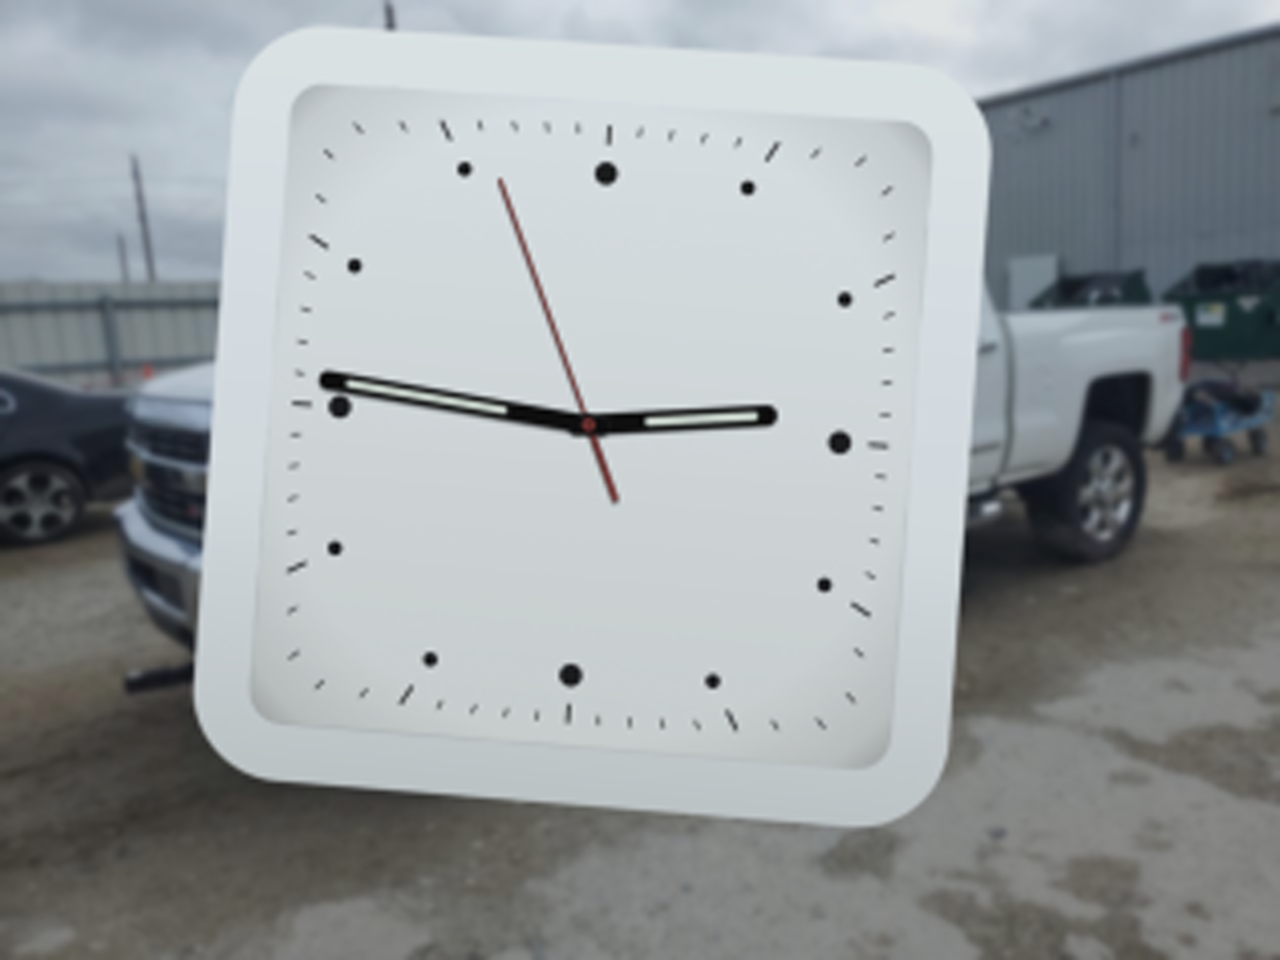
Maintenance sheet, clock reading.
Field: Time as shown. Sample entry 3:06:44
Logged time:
2:45:56
